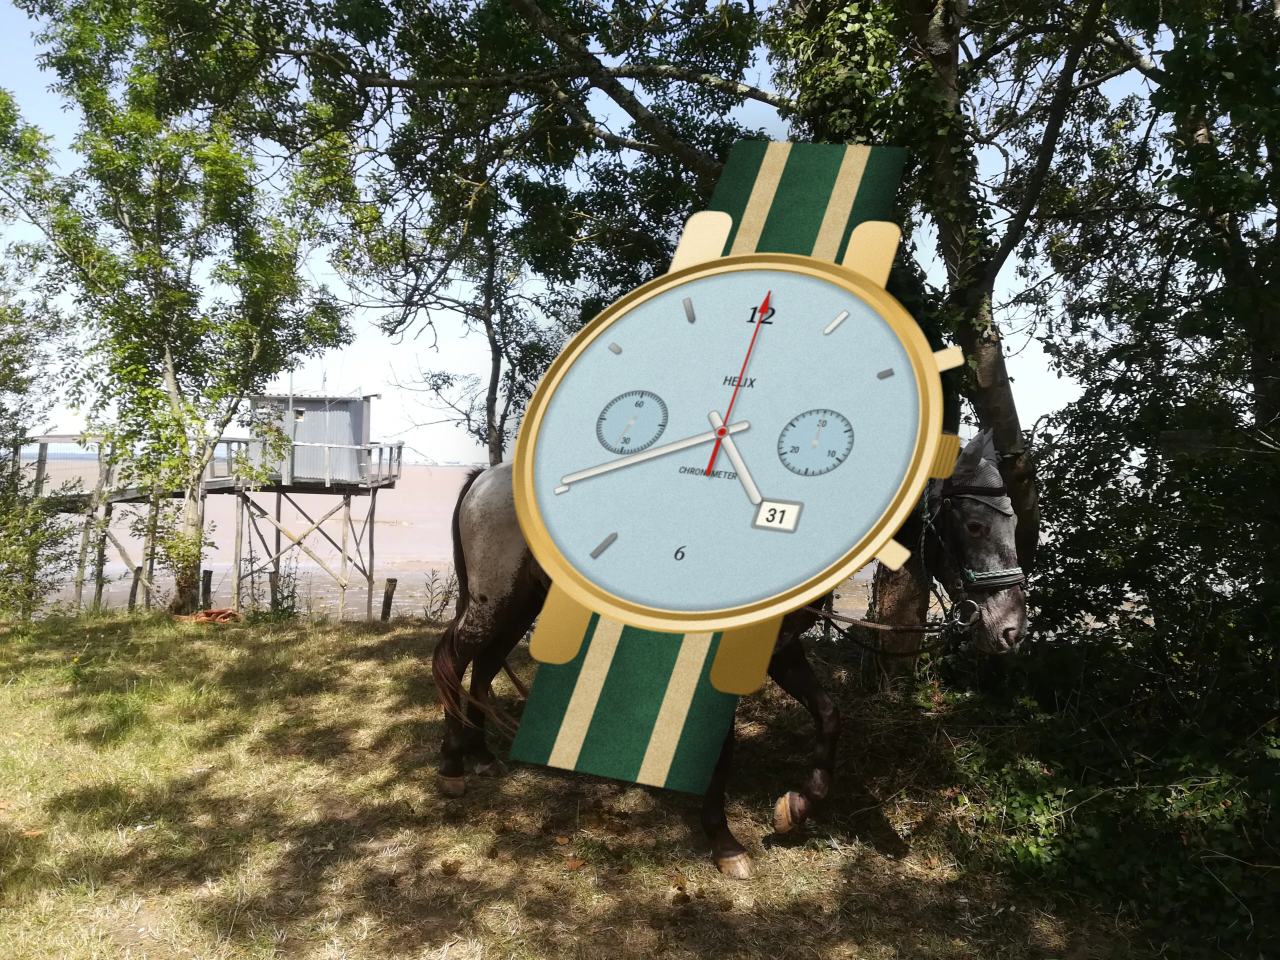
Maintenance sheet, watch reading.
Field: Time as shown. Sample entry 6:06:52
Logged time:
4:40:33
